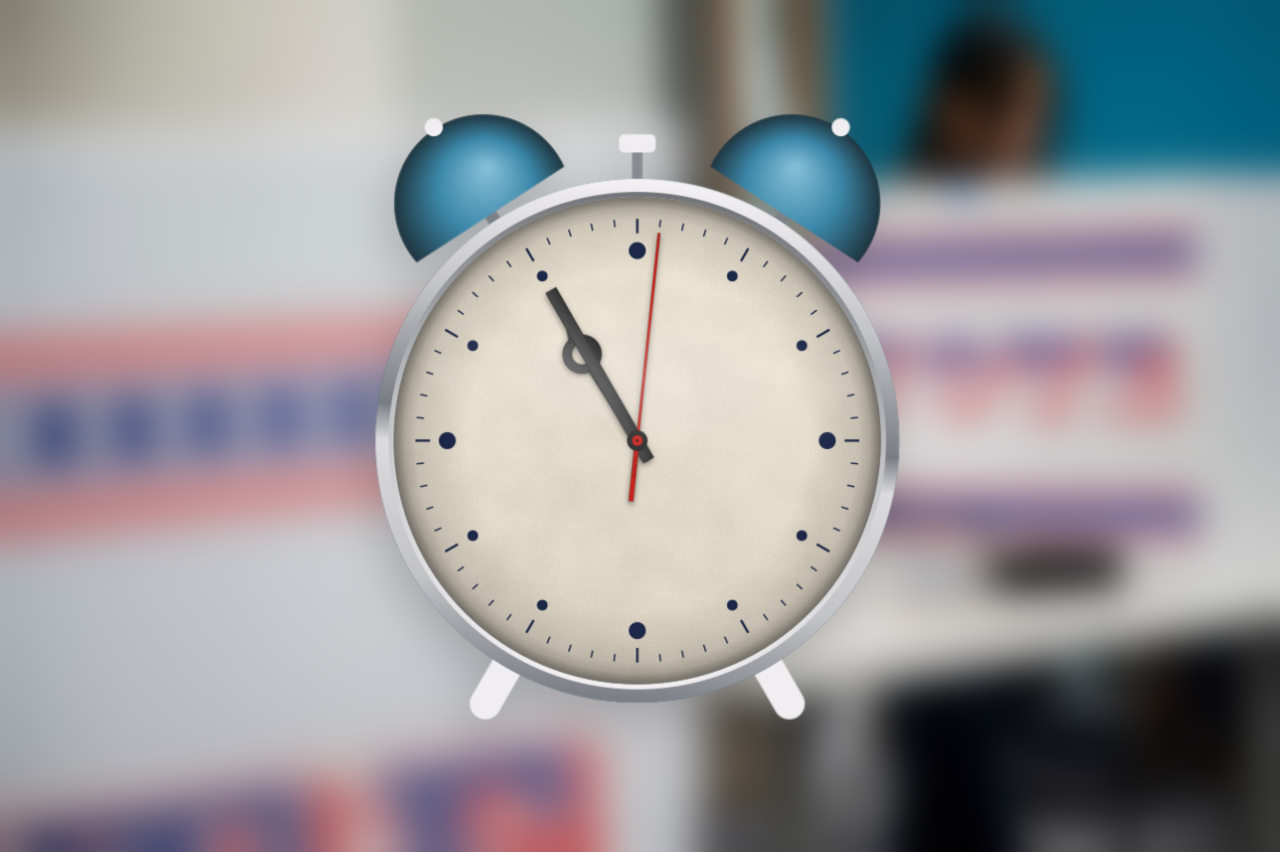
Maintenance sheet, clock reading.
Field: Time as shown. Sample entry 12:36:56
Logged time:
10:55:01
